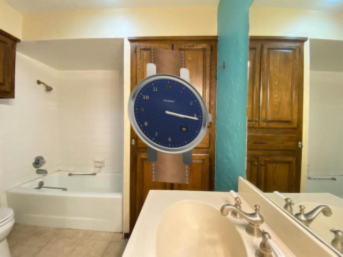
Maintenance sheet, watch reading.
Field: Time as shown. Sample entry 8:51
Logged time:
3:16
